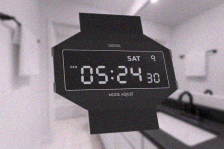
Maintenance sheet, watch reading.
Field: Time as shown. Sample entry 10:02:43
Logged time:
5:24:30
